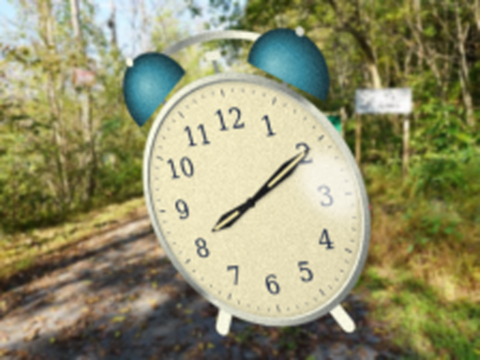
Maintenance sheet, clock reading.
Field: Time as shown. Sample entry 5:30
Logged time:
8:10
